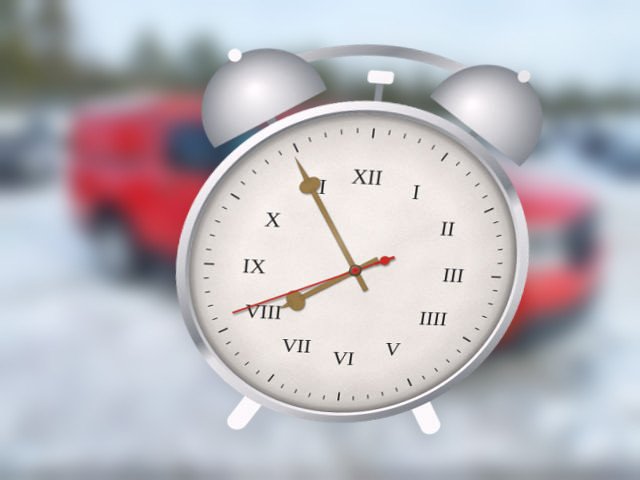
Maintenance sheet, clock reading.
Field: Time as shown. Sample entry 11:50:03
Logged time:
7:54:41
